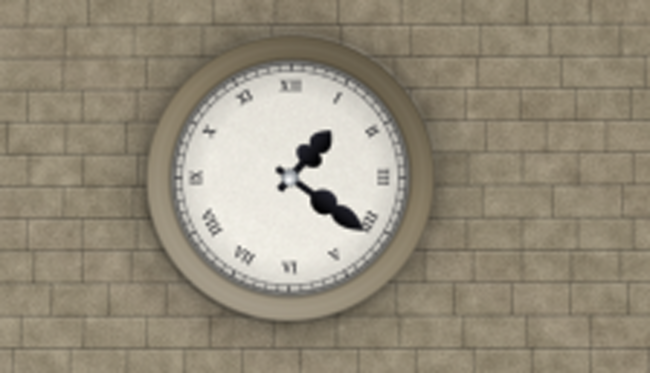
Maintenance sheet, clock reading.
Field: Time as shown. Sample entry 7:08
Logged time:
1:21
